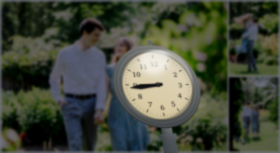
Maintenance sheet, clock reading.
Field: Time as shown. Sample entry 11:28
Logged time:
8:44
